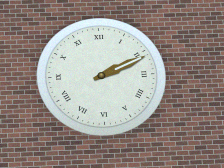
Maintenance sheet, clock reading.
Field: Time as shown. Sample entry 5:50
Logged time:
2:11
